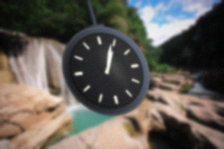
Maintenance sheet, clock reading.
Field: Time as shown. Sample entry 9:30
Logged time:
1:04
